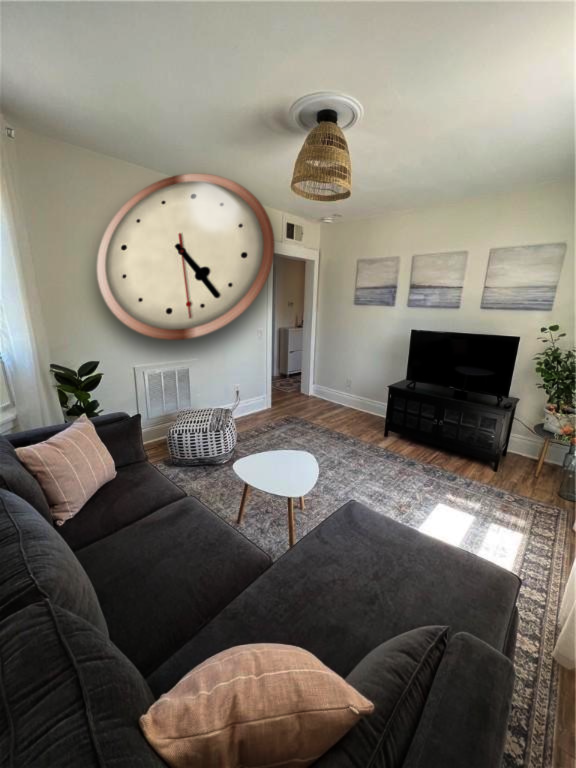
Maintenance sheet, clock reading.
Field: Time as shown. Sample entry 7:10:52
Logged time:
4:22:27
